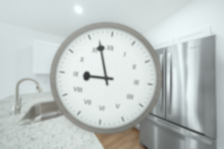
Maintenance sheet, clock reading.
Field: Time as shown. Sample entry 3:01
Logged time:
8:57
